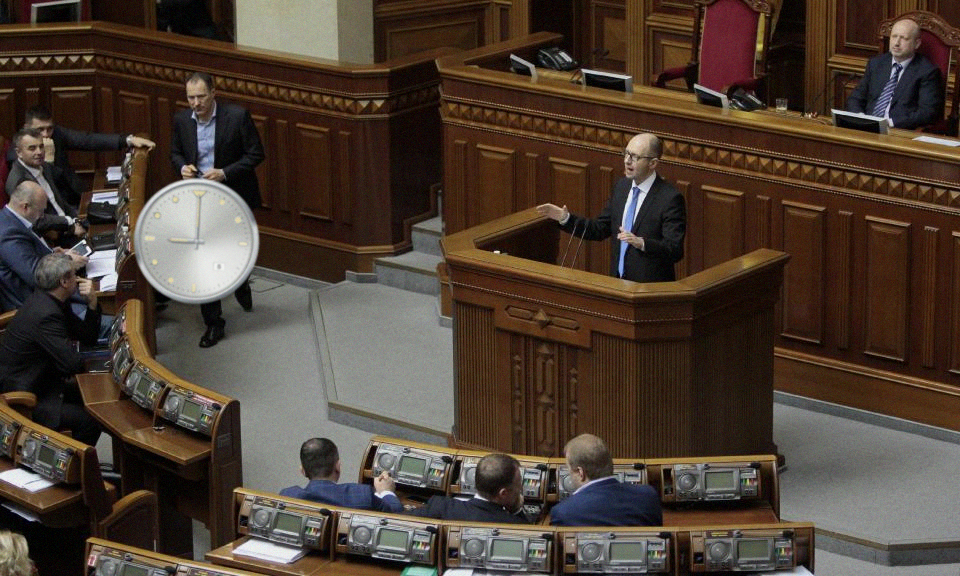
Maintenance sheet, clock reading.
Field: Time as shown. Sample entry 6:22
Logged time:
9:00
